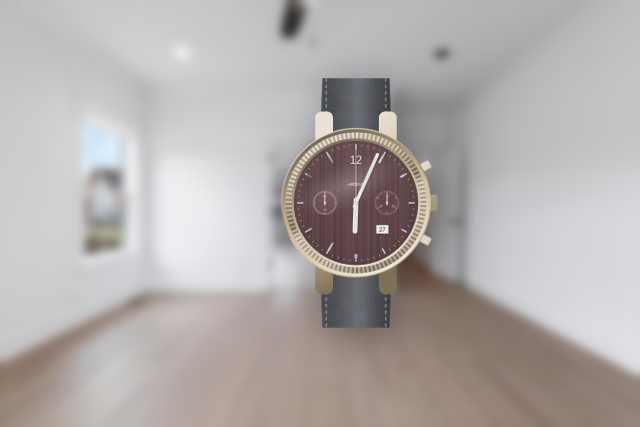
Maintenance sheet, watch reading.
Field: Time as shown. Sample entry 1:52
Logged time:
6:04
